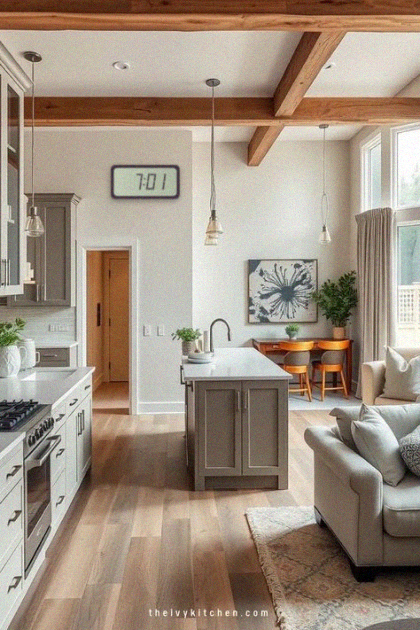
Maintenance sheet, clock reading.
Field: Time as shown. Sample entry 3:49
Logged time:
7:01
